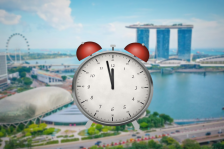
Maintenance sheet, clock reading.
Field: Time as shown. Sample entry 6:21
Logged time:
11:58
